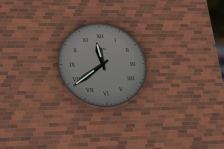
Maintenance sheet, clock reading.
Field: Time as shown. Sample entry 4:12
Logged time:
11:39
